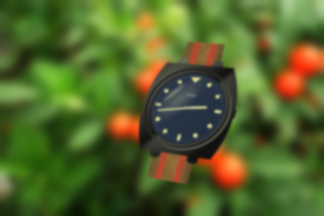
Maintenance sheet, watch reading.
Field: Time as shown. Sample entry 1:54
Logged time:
2:43
